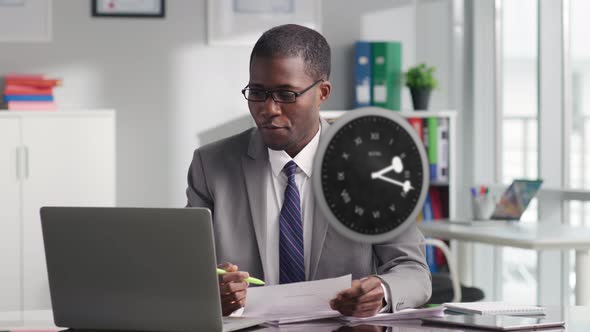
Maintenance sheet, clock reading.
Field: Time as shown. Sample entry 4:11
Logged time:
2:18
